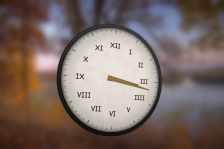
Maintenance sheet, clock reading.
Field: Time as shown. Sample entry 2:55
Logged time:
3:17
